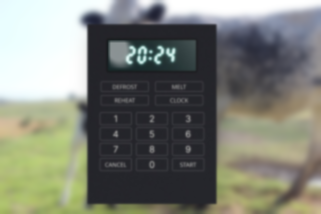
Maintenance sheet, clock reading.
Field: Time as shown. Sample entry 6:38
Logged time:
20:24
